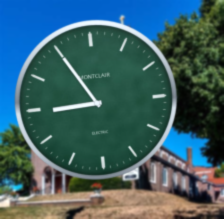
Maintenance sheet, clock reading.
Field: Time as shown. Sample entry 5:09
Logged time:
8:55
